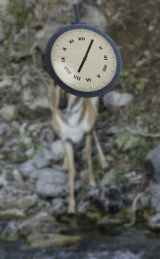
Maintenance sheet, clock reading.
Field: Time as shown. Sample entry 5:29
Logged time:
7:05
